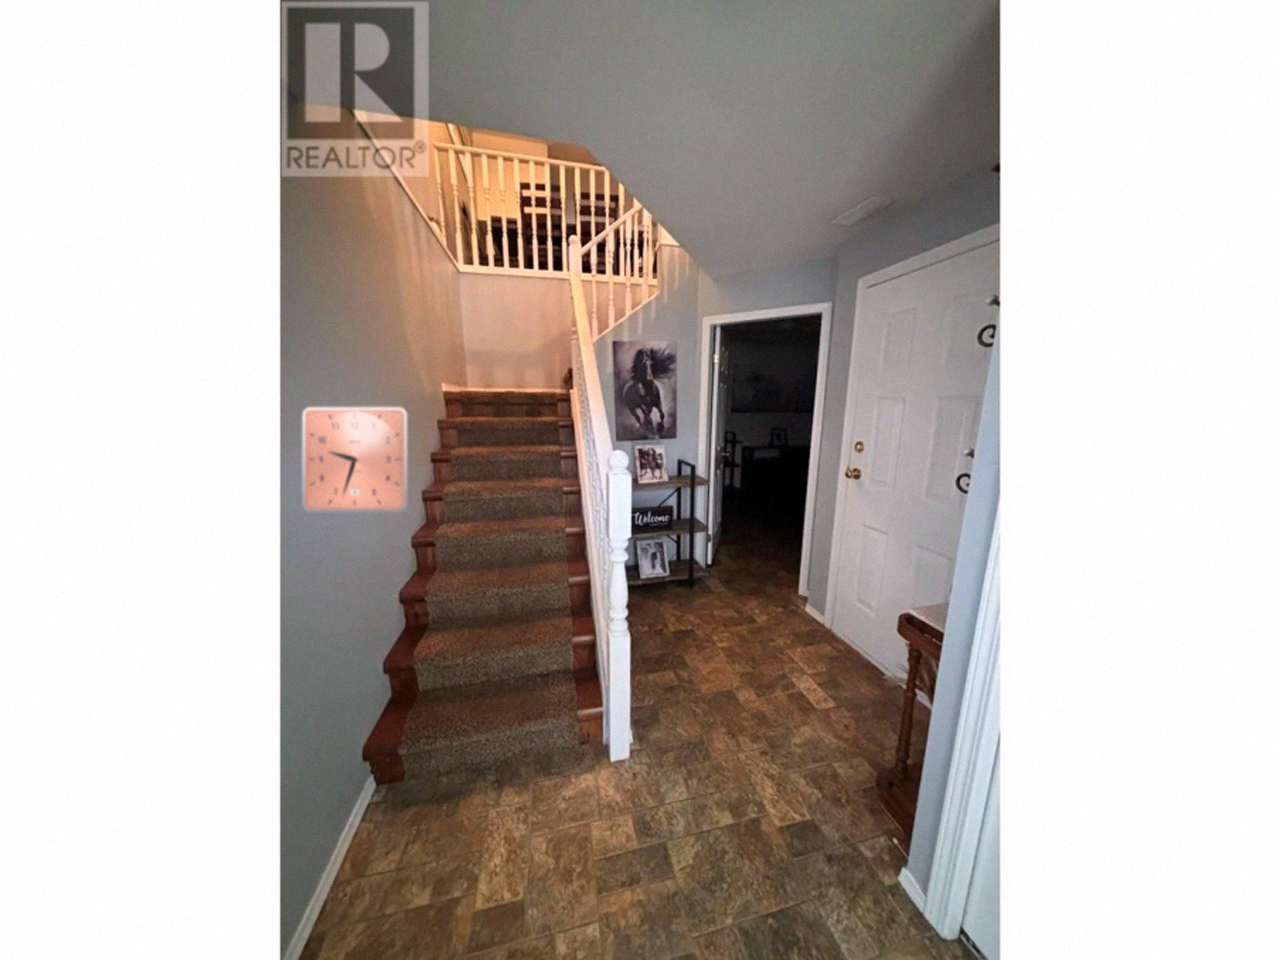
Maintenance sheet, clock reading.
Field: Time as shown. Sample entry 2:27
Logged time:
9:33
